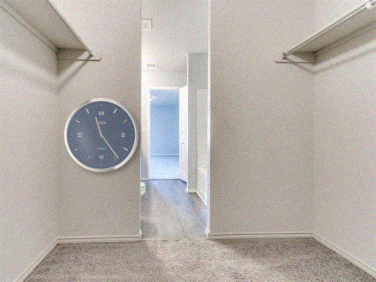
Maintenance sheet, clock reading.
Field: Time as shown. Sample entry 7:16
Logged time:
11:24
